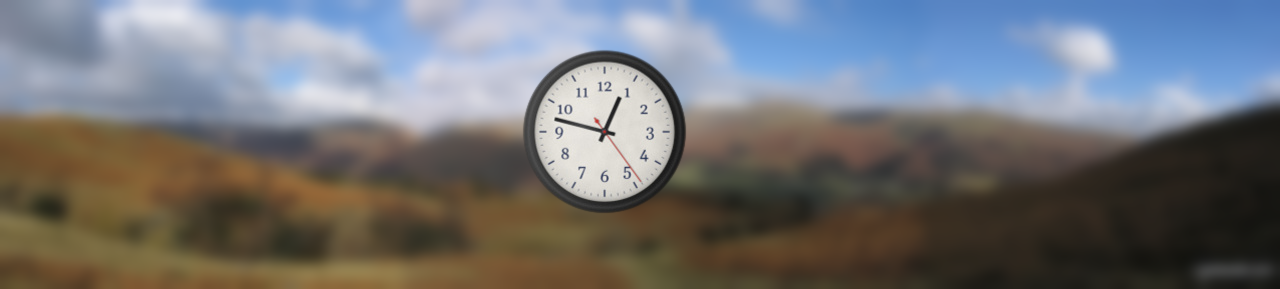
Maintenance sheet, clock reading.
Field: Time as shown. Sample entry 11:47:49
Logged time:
12:47:24
